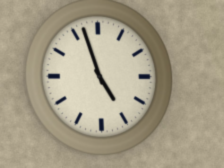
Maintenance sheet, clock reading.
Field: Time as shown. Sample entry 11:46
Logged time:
4:57
